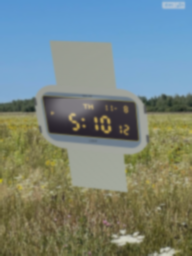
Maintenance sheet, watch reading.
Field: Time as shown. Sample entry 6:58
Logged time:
5:10
